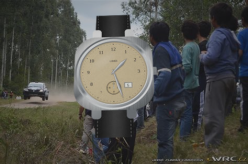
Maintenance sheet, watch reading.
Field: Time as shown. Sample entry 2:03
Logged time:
1:27
